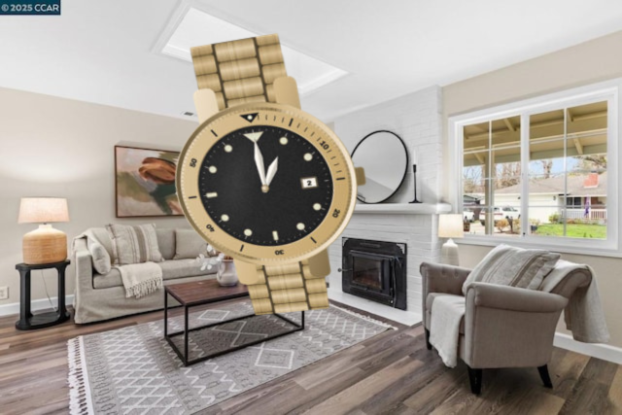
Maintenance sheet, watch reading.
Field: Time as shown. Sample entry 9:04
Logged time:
1:00
